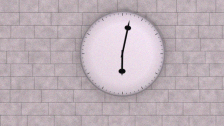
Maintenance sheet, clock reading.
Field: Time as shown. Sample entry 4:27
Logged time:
6:02
